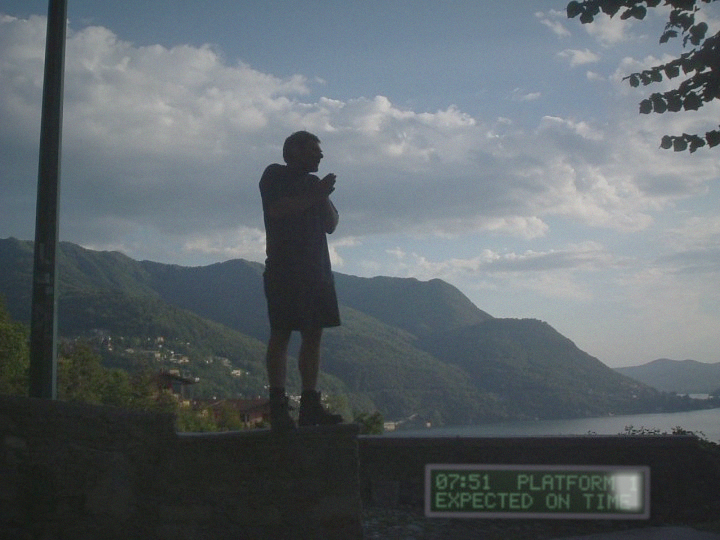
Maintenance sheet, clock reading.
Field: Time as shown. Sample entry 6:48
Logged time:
7:51
